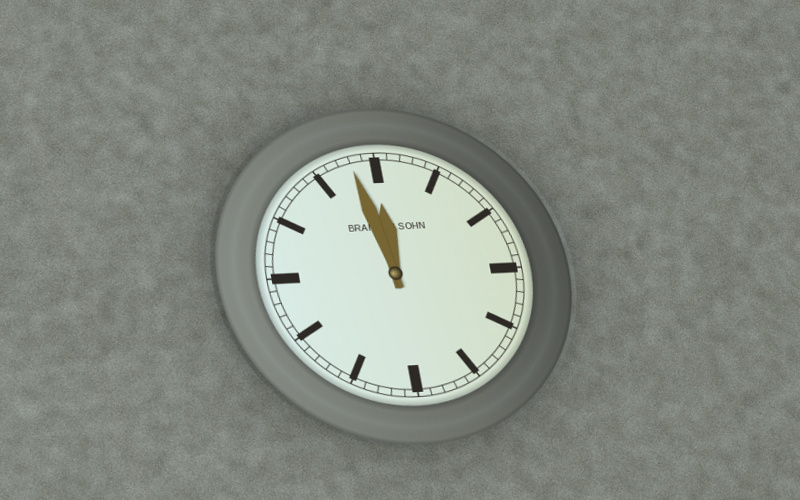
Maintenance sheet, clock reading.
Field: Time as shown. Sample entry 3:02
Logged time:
11:58
